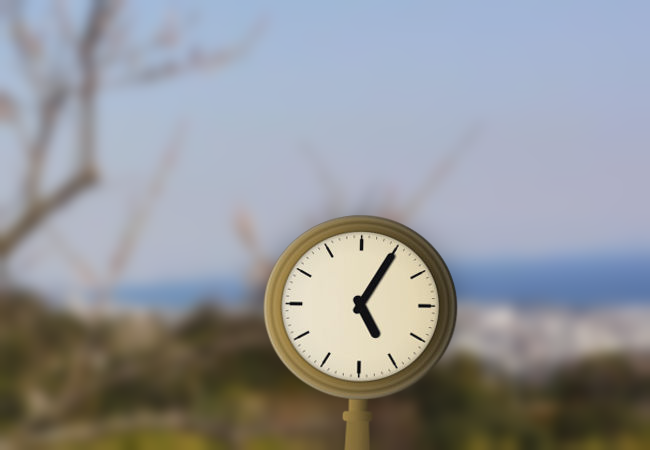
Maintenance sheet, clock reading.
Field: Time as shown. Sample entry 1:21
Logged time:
5:05
